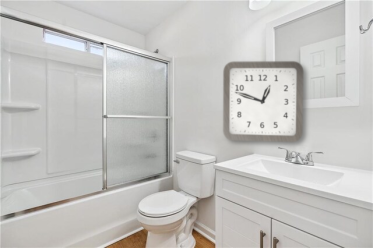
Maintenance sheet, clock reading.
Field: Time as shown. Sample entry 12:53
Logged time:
12:48
